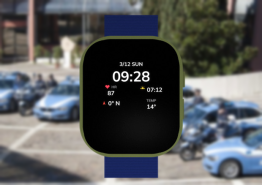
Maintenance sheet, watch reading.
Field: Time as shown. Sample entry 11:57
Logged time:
9:28
